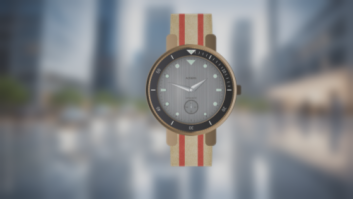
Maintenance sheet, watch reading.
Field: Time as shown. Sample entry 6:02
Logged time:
1:48
